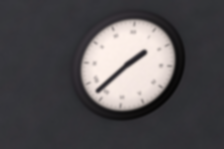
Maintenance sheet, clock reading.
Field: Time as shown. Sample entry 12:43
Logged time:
1:37
